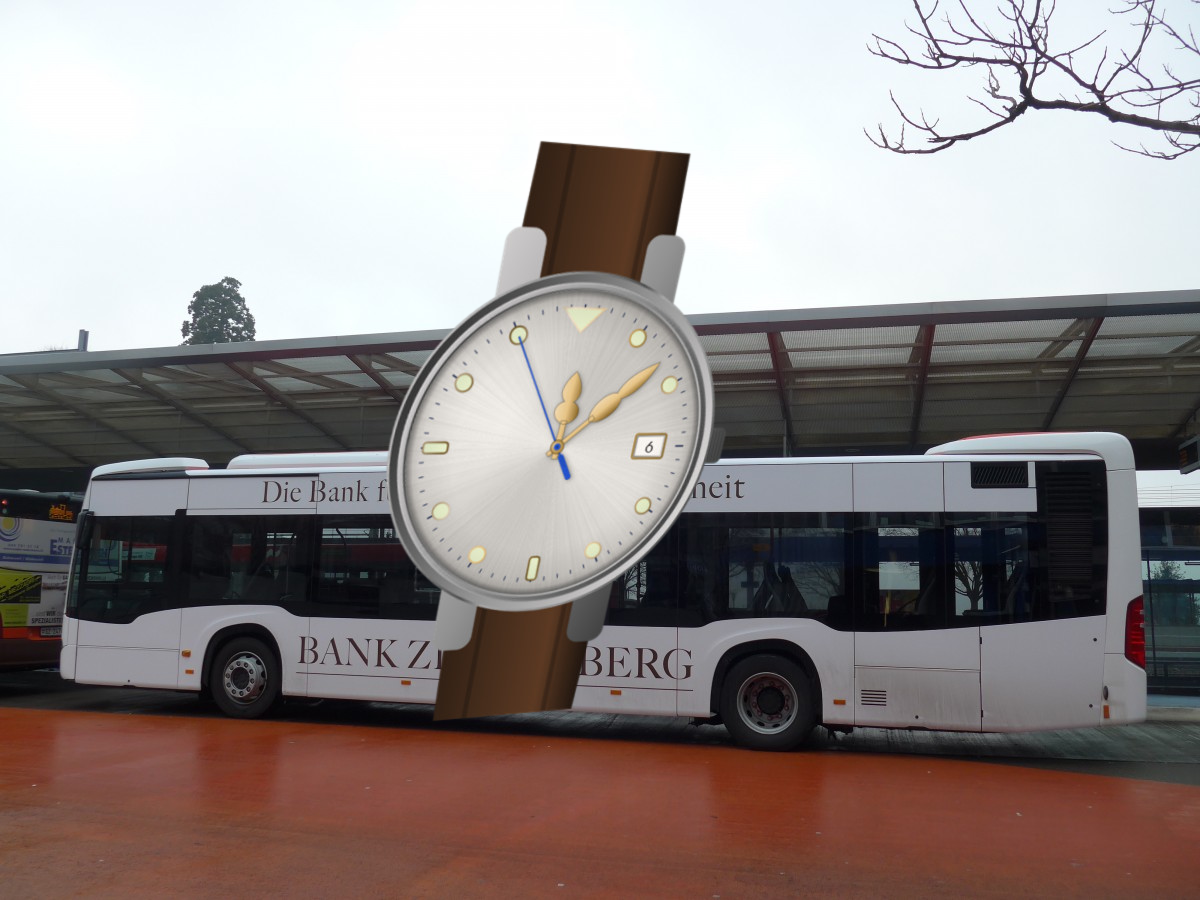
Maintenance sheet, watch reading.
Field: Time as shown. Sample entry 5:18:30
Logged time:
12:07:55
